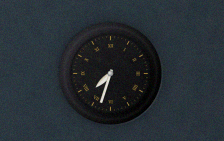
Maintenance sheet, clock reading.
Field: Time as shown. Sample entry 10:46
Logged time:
7:33
